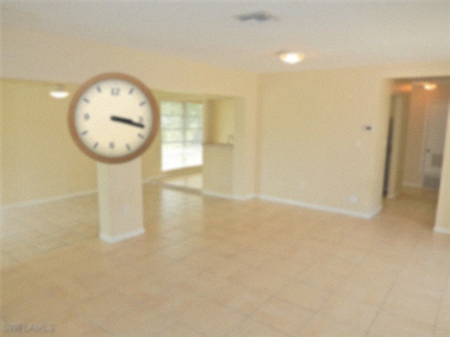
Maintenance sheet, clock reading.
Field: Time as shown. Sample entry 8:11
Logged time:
3:17
